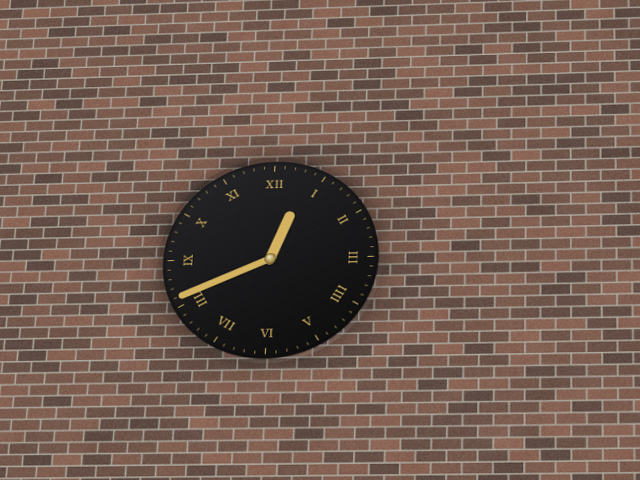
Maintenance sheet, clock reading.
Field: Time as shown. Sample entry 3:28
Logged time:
12:41
